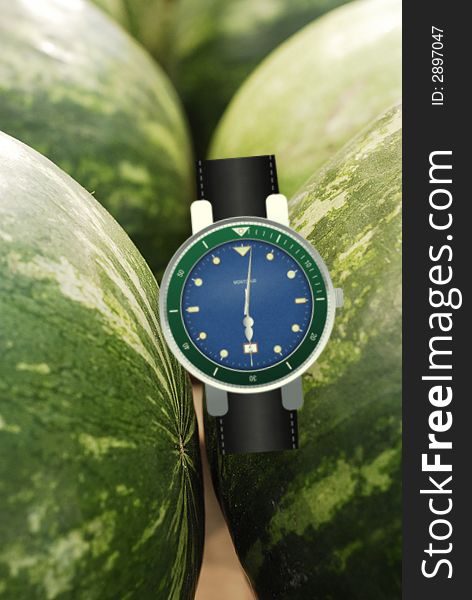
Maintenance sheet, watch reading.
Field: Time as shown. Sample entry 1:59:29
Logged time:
6:01:30
